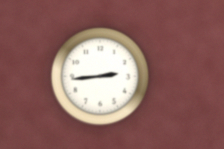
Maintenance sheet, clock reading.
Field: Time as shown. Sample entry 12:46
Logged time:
2:44
